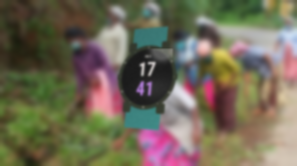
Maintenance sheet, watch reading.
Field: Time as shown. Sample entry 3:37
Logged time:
17:41
